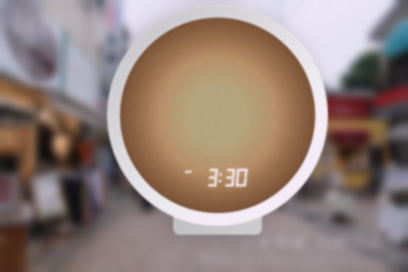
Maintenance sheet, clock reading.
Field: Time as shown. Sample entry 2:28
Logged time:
3:30
